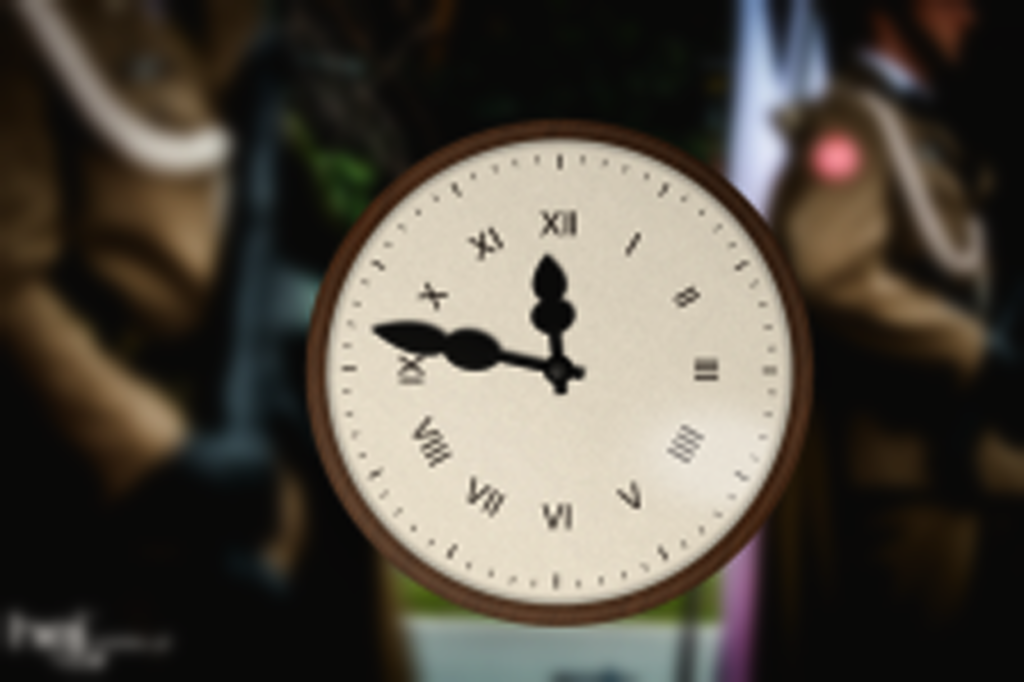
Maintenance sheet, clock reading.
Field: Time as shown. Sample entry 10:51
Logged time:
11:47
